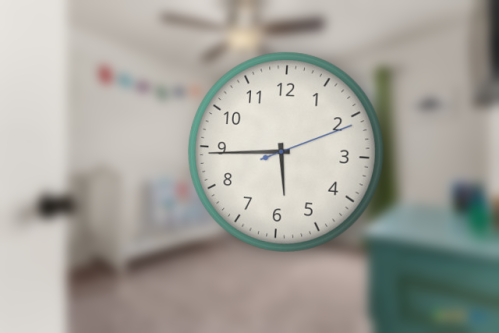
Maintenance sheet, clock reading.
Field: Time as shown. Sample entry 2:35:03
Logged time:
5:44:11
